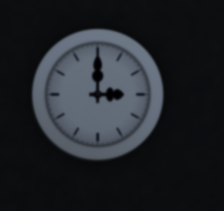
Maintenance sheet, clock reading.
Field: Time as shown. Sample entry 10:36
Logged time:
3:00
